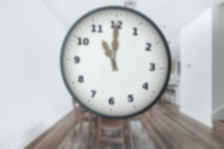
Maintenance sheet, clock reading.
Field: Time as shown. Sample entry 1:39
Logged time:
11:00
